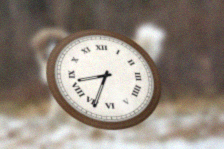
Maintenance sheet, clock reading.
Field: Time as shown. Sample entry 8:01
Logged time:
8:34
